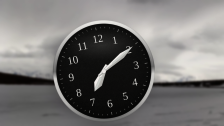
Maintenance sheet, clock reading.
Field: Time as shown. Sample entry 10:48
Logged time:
7:10
